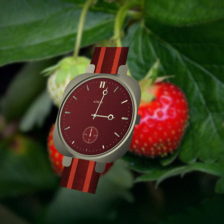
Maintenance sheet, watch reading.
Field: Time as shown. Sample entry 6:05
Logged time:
3:02
